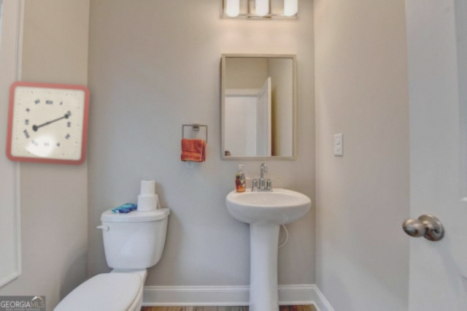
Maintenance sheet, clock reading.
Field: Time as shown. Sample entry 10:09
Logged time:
8:11
